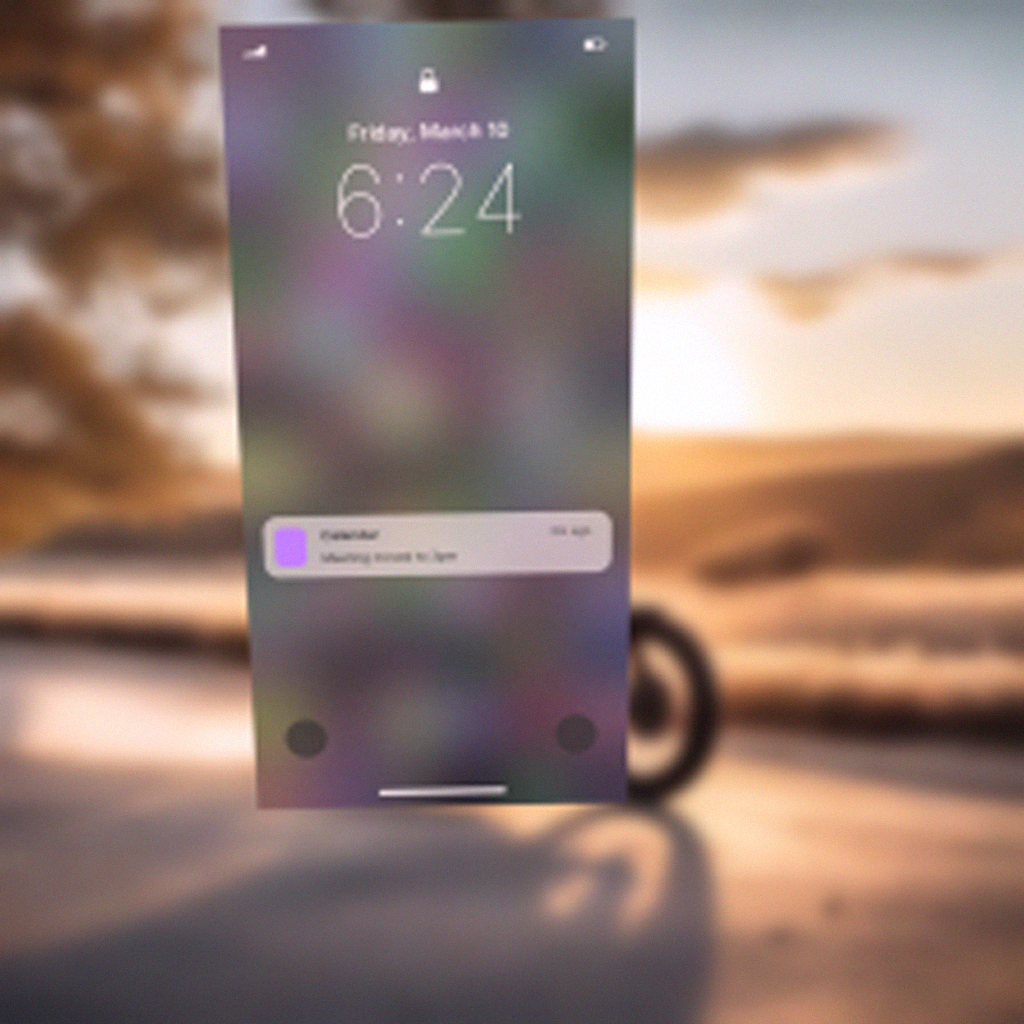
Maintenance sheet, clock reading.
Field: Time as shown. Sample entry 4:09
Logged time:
6:24
